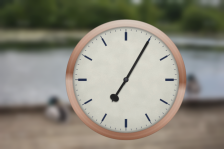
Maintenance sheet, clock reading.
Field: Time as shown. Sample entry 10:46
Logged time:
7:05
